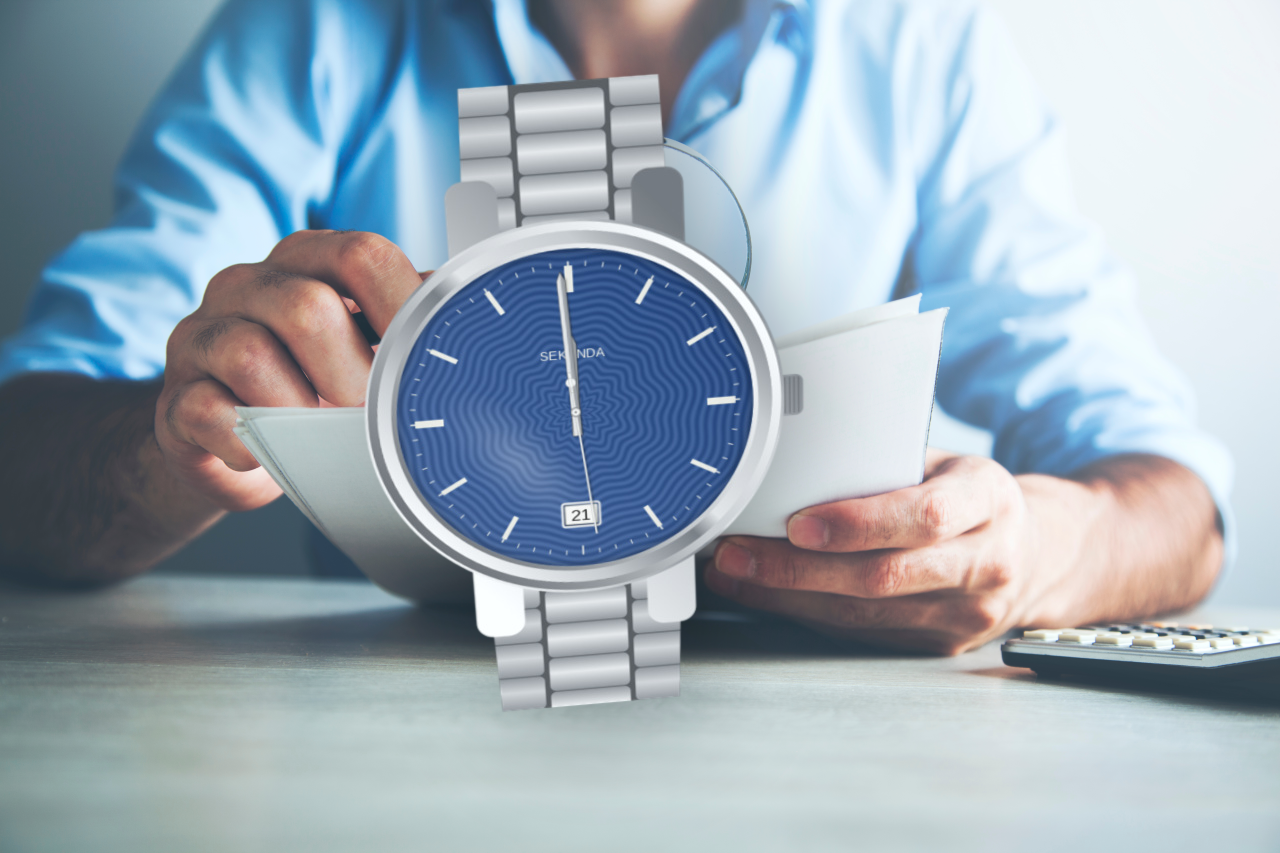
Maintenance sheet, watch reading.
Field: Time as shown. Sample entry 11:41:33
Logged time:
11:59:29
